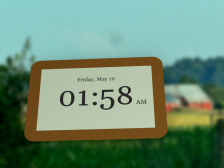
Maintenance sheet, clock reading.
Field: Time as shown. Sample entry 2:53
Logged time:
1:58
